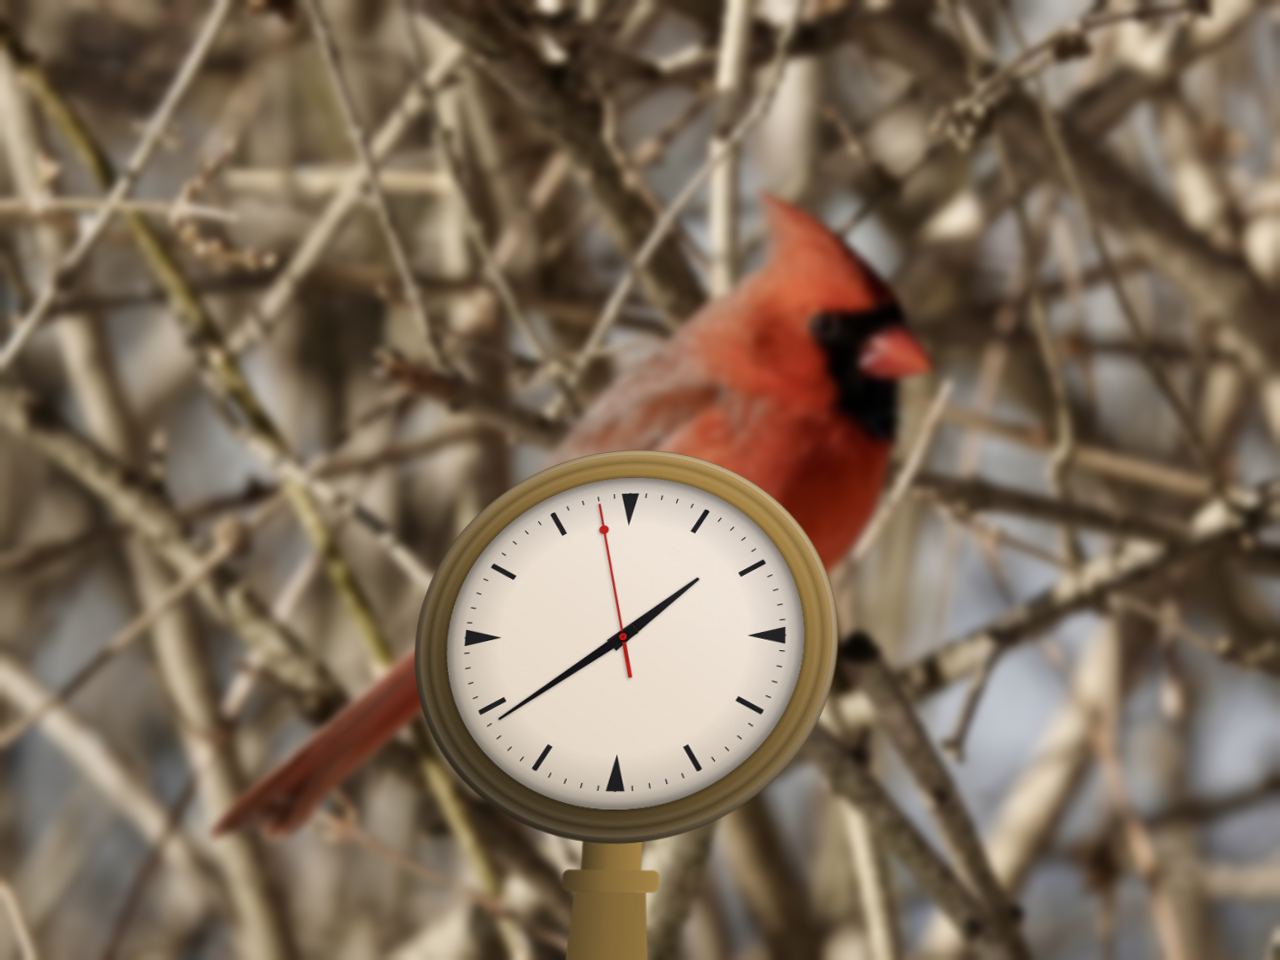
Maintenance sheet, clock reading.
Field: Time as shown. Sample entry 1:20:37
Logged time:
1:38:58
